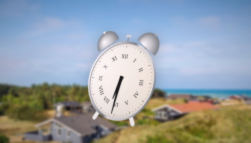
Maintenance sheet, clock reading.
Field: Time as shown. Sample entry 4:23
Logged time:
6:31
